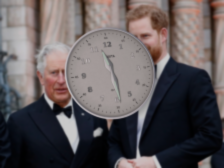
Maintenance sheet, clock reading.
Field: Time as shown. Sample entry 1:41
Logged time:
11:29
